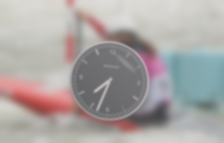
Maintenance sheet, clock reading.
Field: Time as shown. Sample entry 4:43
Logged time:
7:33
